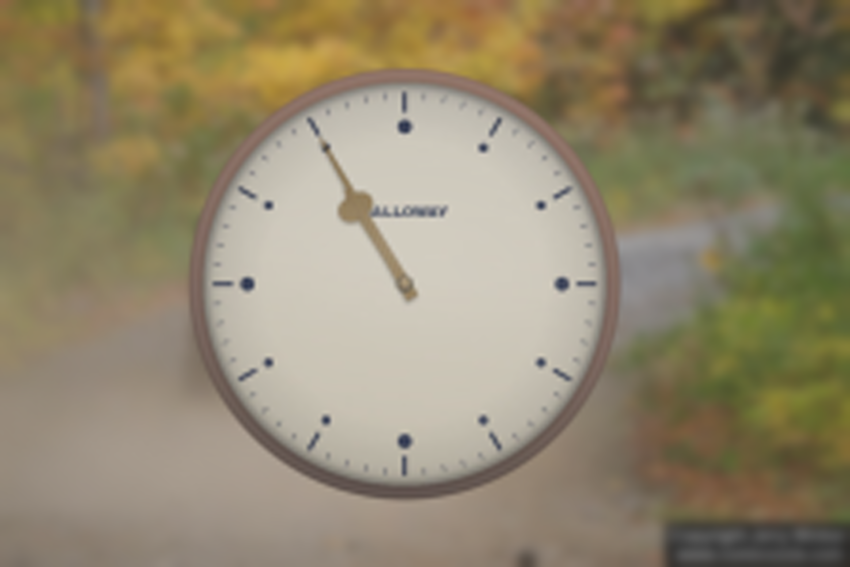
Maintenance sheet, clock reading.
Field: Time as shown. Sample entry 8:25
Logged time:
10:55
